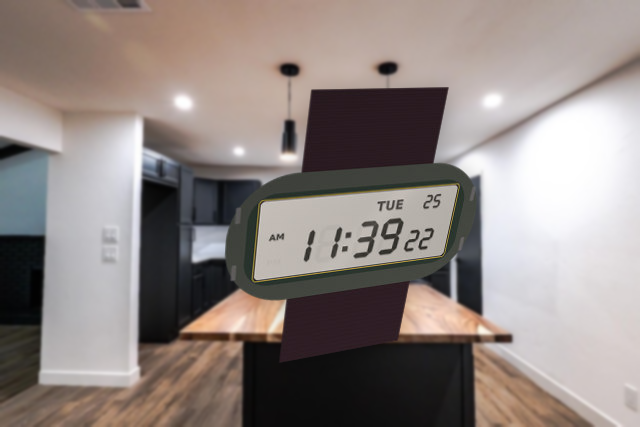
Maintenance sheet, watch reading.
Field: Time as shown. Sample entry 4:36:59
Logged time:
11:39:22
